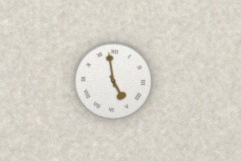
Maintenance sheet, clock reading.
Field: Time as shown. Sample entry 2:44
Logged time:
4:58
